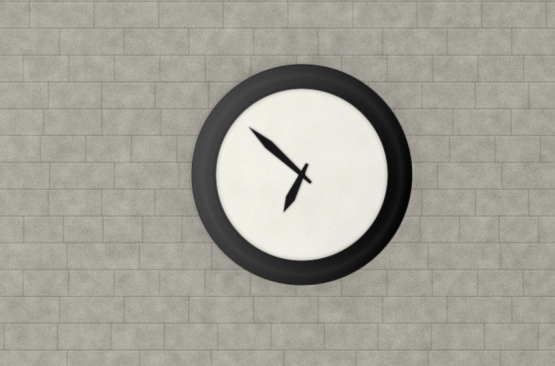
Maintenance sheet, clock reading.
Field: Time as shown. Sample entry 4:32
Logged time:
6:52
